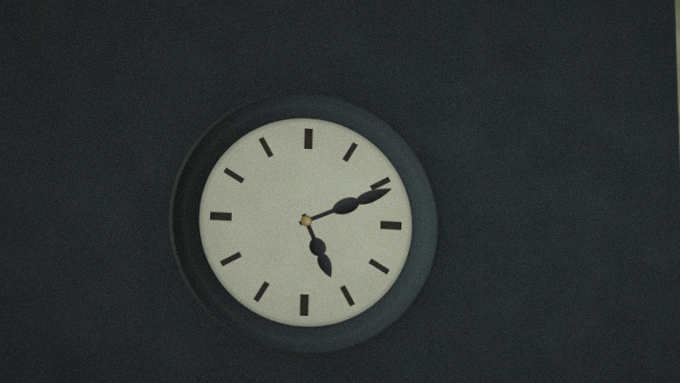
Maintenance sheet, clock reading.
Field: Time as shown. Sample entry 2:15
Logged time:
5:11
